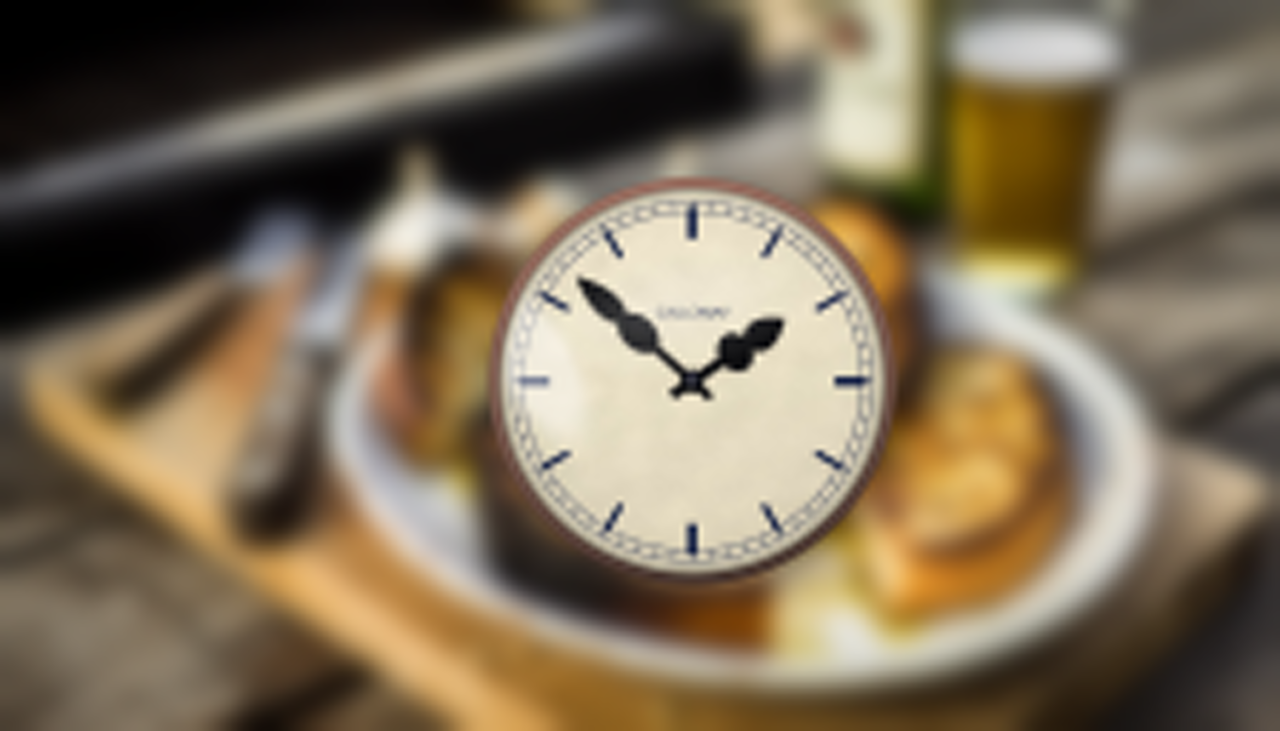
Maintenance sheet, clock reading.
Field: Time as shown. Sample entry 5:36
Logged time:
1:52
